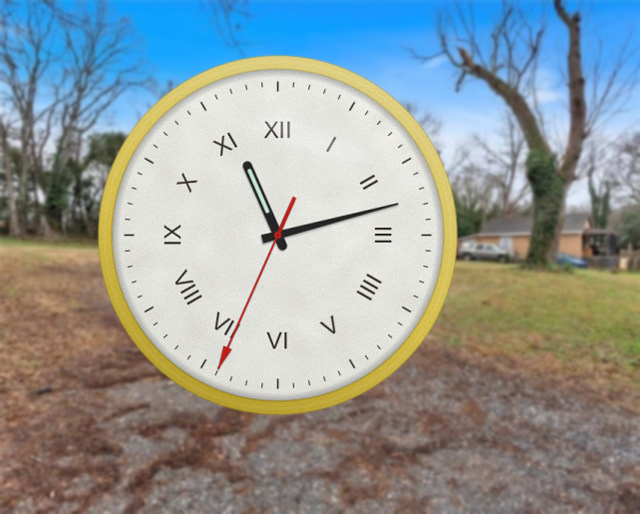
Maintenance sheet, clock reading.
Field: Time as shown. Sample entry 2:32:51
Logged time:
11:12:34
